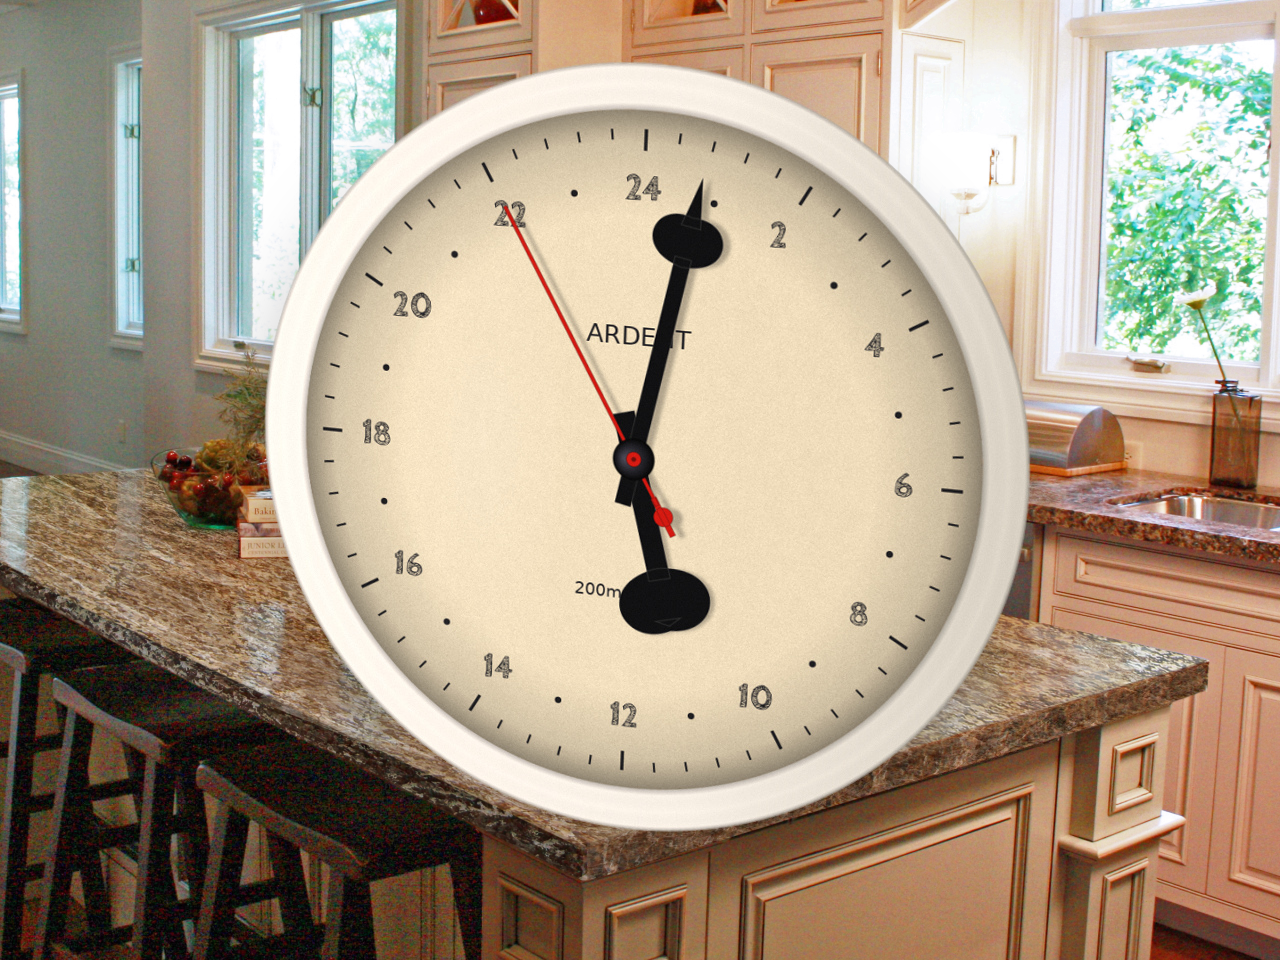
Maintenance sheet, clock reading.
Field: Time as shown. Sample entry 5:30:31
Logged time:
11:01:55
